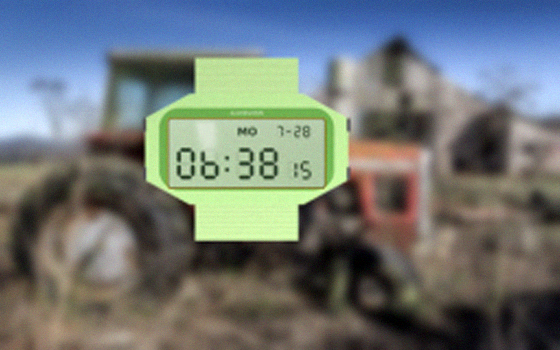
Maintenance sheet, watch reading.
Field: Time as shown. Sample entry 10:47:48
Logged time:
6:38:15
